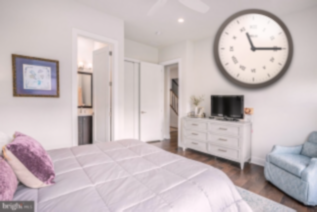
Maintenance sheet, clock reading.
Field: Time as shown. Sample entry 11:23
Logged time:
11:15
